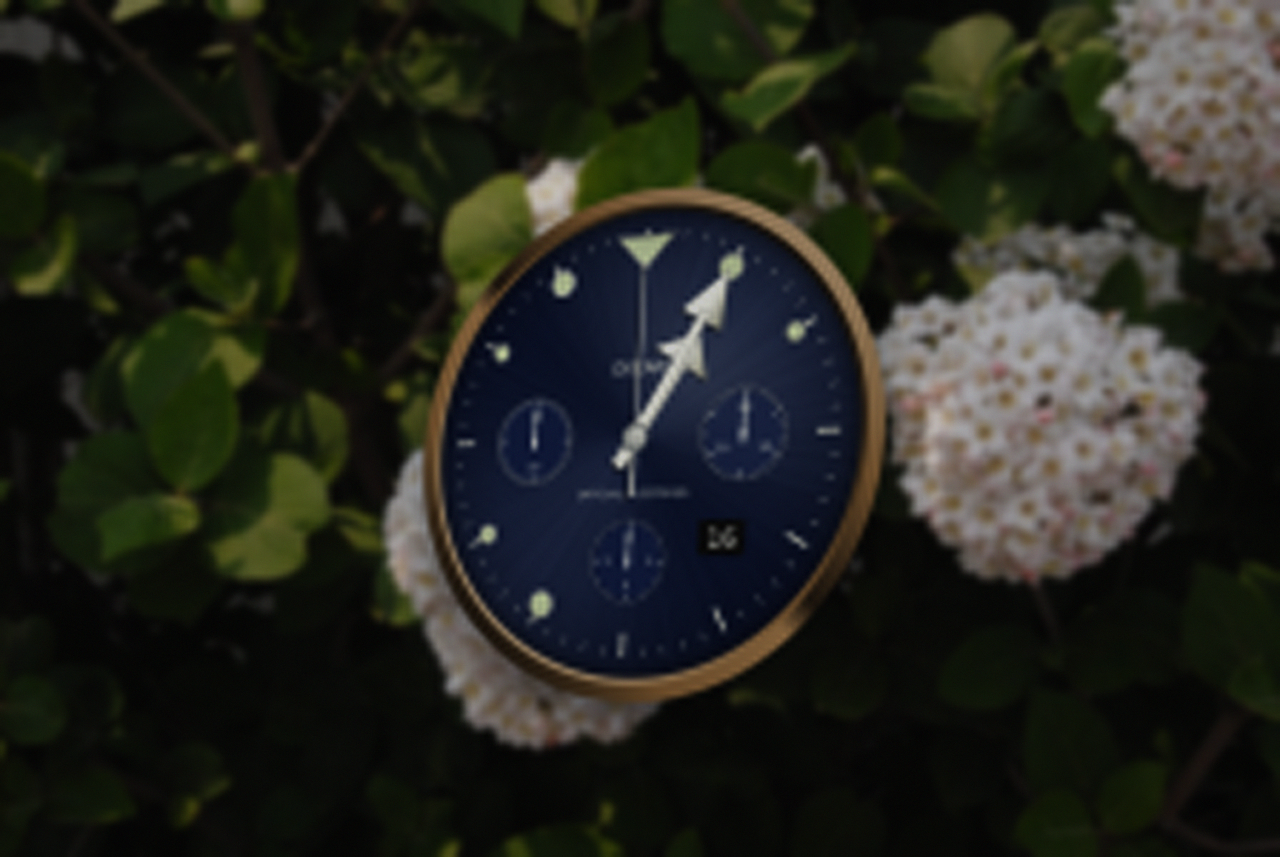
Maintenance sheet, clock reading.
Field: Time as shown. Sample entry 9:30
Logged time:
1:05
